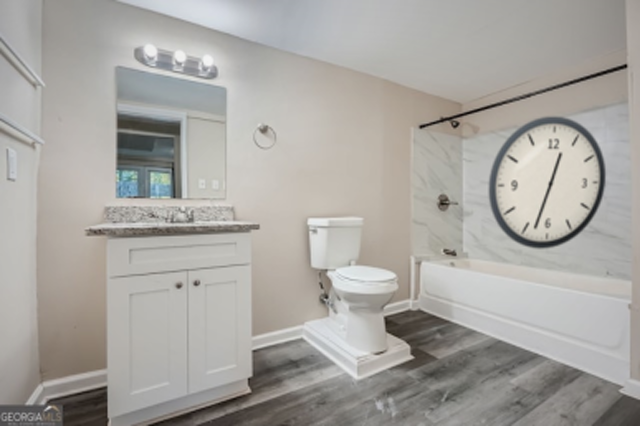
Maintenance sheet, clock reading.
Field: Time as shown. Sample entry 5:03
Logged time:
12:33
